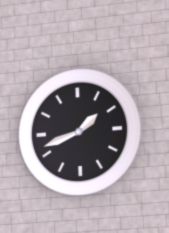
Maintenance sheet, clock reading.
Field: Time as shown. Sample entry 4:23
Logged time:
1:42
